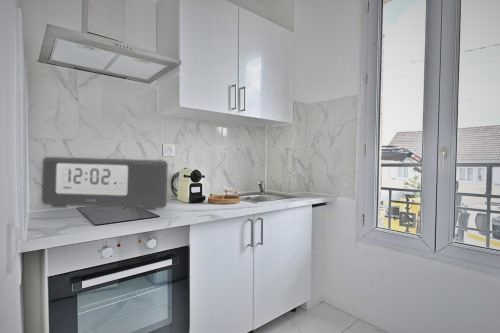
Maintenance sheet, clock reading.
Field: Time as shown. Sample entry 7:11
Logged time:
12:02
